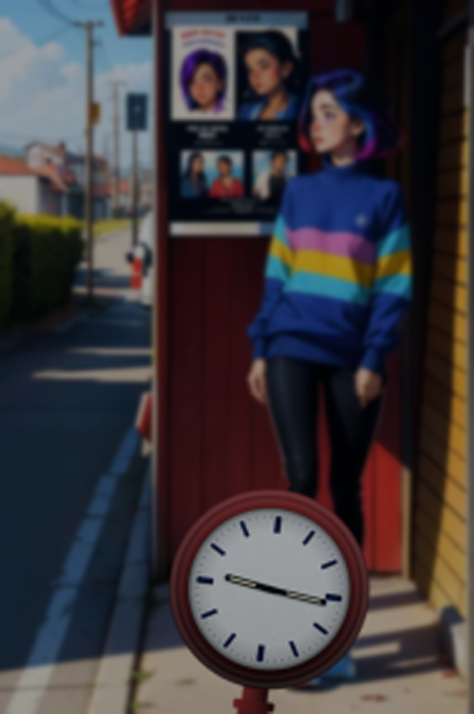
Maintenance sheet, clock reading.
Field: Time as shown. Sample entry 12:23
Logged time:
9:16
